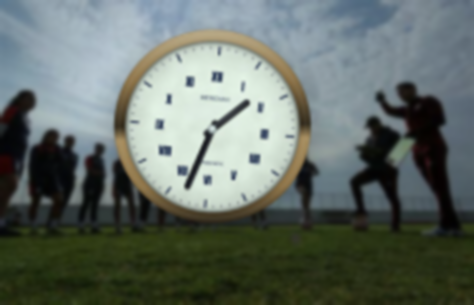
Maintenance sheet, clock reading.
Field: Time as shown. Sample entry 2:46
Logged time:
1:33
